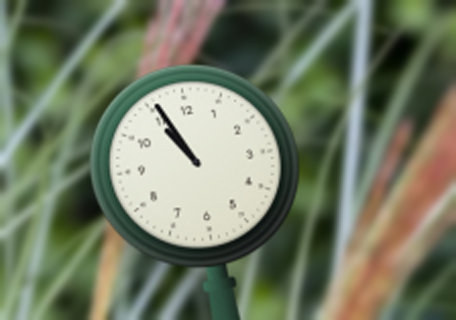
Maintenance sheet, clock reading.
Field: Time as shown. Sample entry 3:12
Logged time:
10:56
